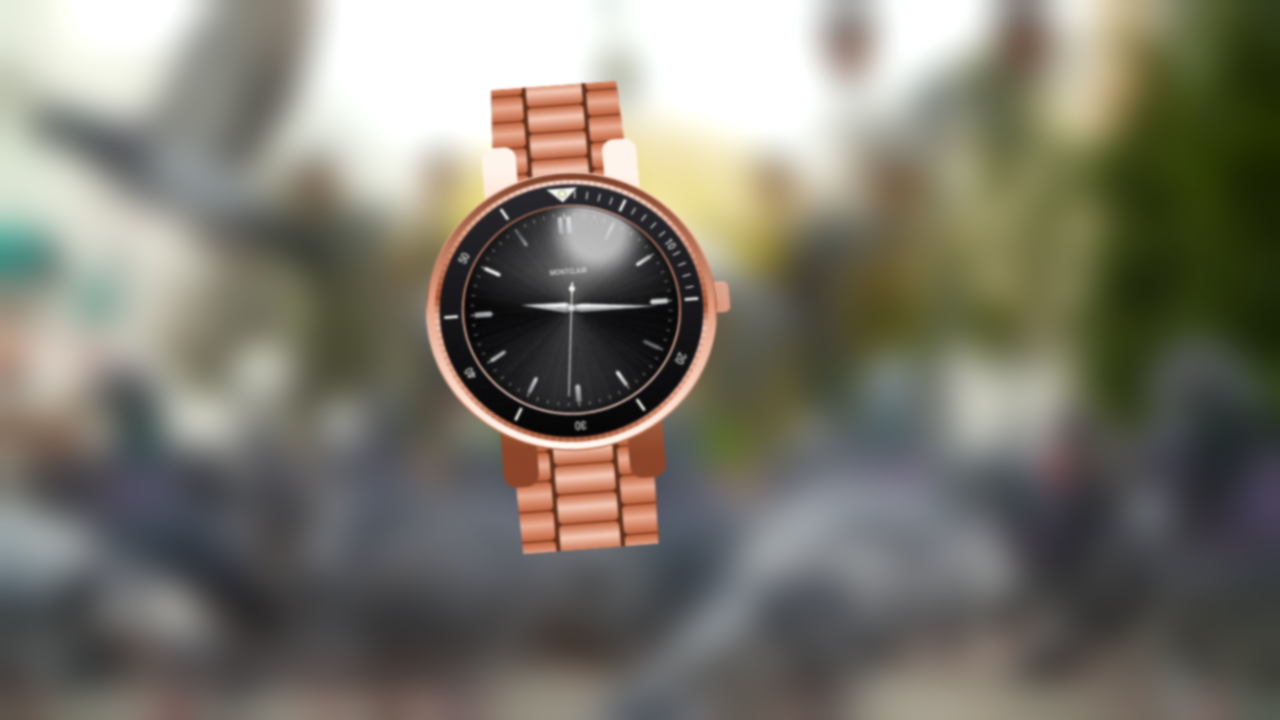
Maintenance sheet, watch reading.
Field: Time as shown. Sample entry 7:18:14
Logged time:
9:15:31
